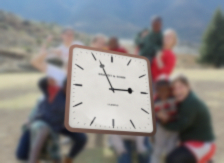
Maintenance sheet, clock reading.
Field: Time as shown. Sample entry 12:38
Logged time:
2:56
